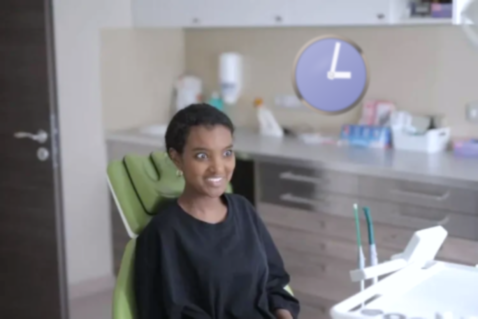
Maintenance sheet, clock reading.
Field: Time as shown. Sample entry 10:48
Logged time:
3:02
